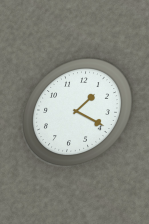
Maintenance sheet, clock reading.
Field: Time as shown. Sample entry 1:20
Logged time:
1:19
